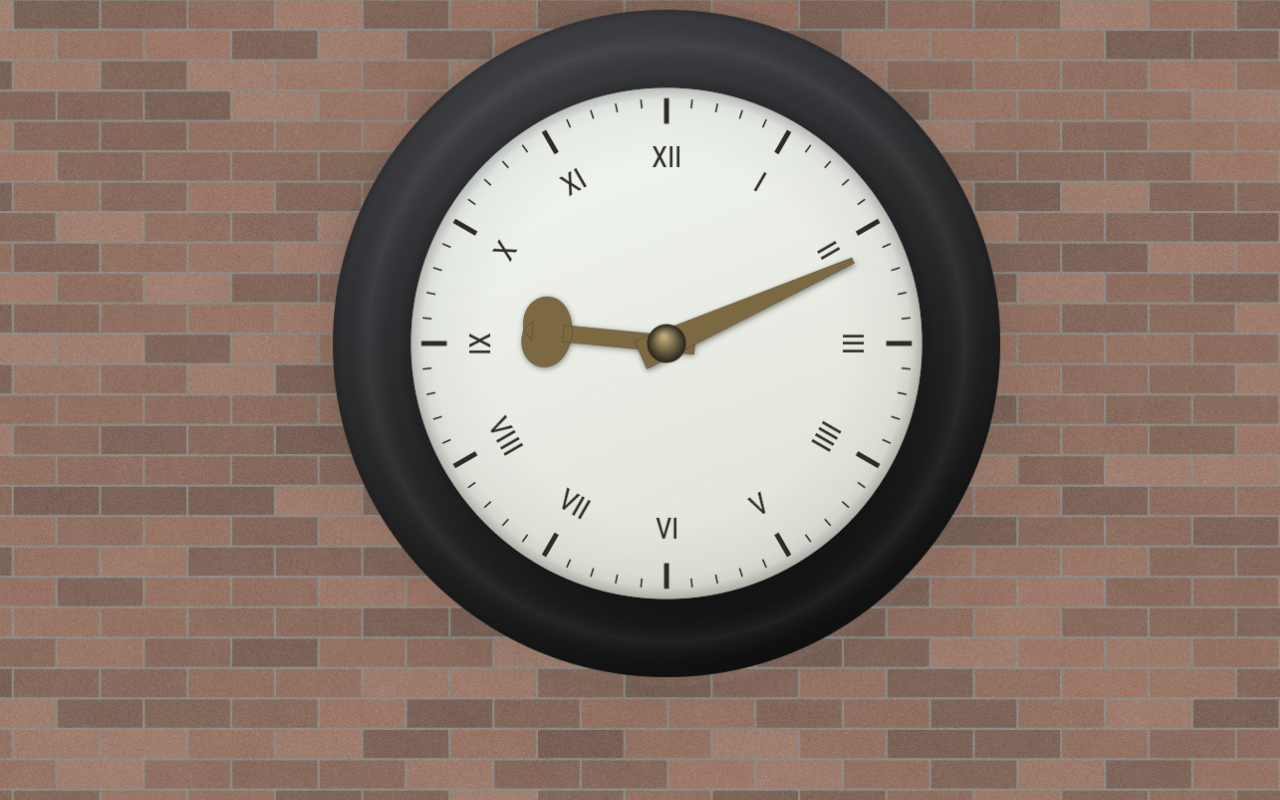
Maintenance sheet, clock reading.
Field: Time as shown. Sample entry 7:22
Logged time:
9:11
